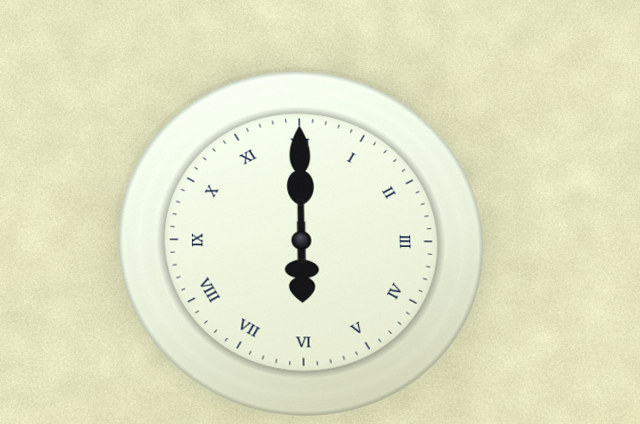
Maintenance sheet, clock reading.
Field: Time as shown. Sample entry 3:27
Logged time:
6:00
